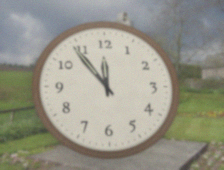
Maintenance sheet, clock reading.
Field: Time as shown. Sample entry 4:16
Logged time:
11:54
